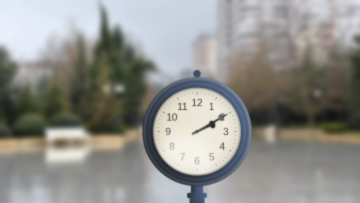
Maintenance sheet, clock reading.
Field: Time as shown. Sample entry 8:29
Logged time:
2:10
